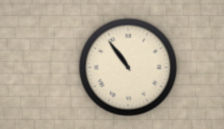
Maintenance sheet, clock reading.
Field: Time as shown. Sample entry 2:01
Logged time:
10:54
